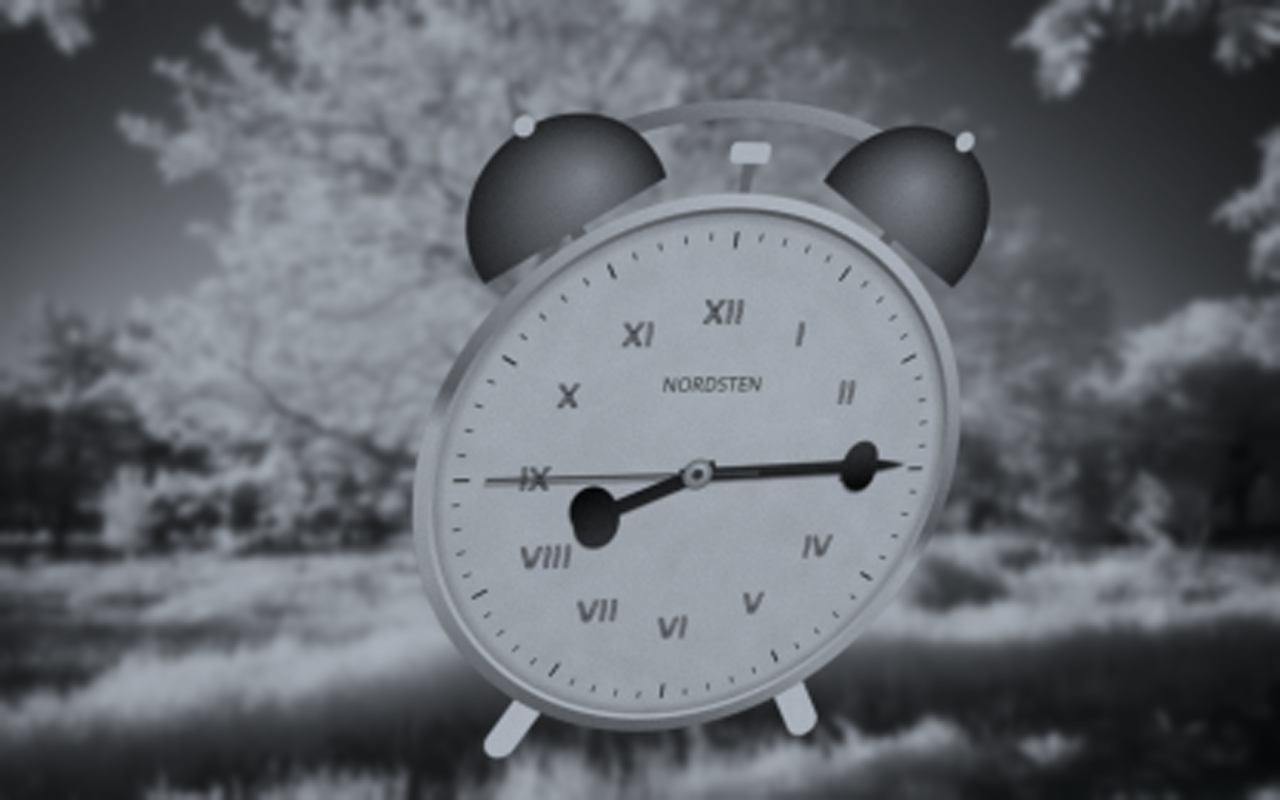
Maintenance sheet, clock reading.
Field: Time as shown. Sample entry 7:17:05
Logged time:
8:14:45
